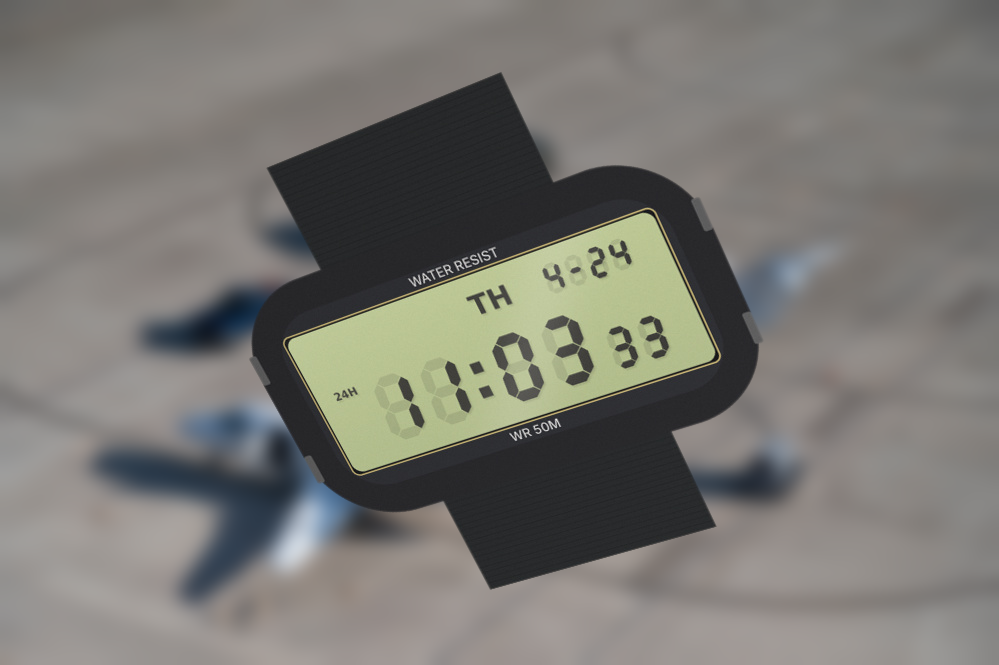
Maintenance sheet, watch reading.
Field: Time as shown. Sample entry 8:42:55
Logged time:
11:03:33
